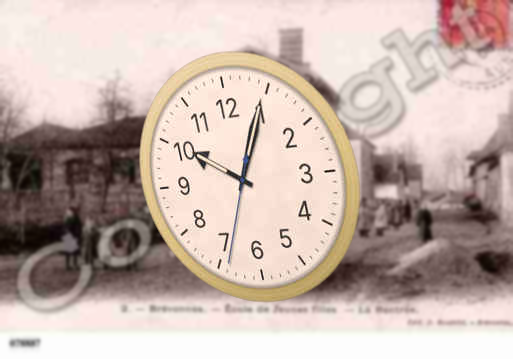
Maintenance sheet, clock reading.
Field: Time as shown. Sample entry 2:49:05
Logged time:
10:04:34
